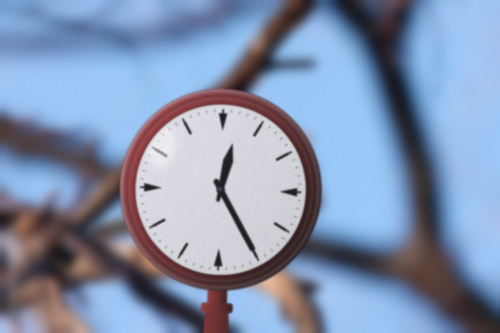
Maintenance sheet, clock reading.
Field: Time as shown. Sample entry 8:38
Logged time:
12:25
